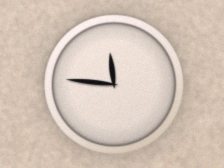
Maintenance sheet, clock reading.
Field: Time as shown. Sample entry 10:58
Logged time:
11:46
